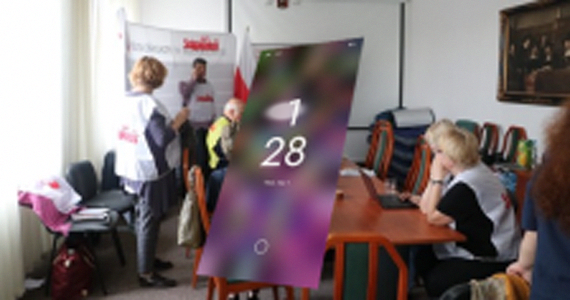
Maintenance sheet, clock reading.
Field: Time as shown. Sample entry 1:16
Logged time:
1:28
